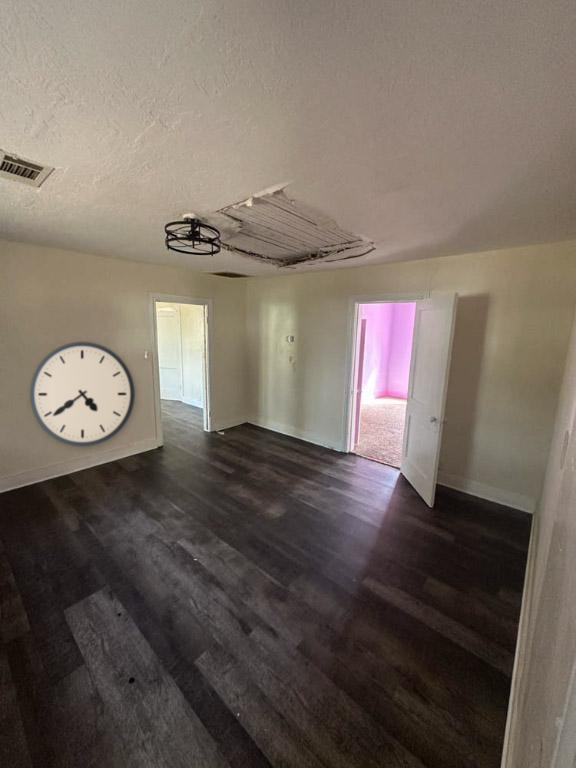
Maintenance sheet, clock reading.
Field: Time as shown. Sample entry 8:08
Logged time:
4:39
